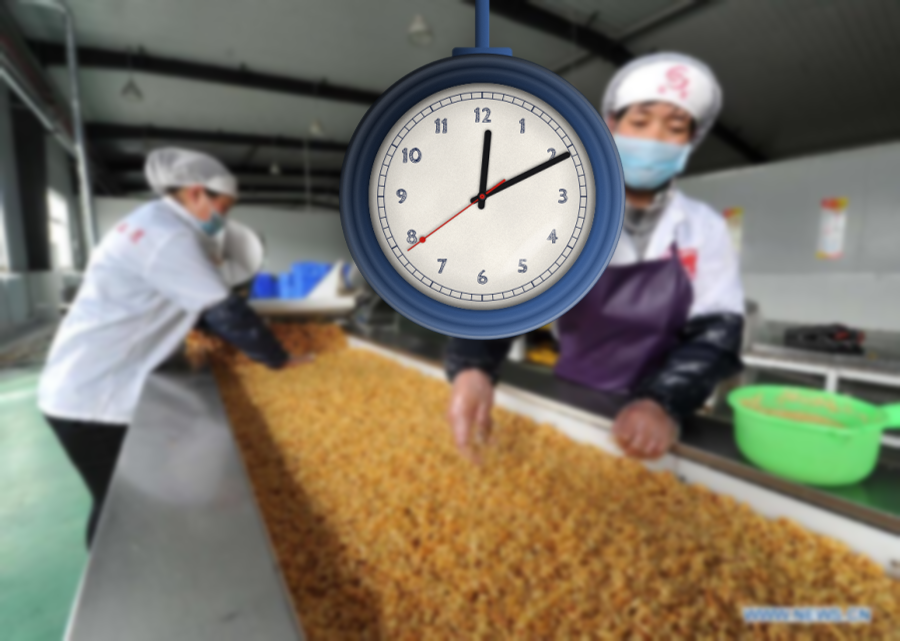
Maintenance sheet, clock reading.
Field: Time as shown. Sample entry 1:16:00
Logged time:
12:10:39
